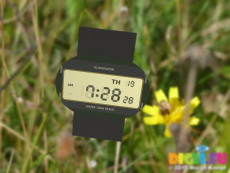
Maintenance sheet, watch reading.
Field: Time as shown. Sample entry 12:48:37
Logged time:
7:28:28
